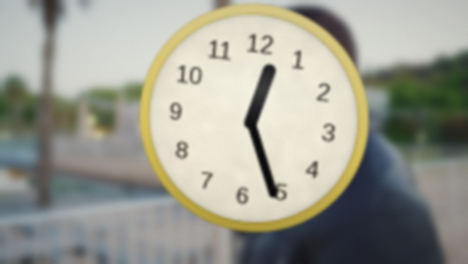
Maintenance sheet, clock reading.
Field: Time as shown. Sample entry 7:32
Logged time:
12:26
